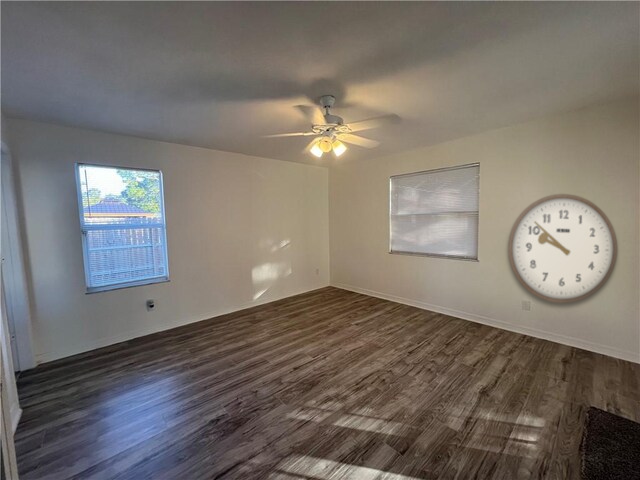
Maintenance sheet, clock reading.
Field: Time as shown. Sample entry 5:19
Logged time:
9:52
